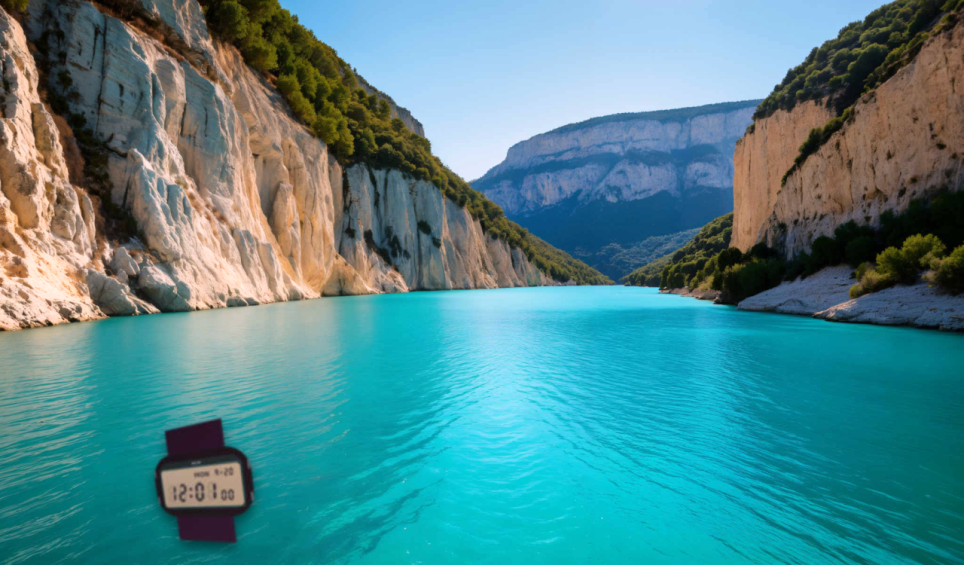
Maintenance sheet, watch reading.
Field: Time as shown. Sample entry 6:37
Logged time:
12:01
